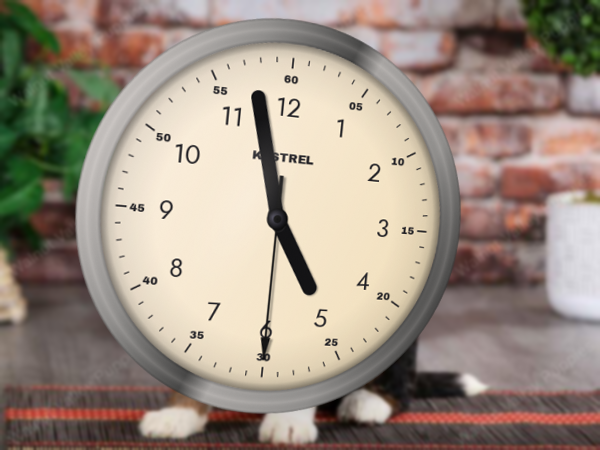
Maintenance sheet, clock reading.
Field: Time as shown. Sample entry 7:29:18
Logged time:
4:57:30
